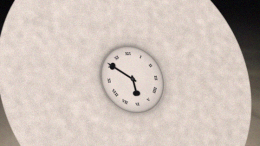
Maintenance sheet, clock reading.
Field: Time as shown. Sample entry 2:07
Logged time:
5:51
